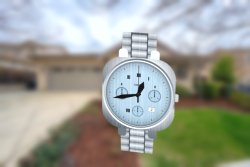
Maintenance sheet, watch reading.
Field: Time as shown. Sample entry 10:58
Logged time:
12:43
